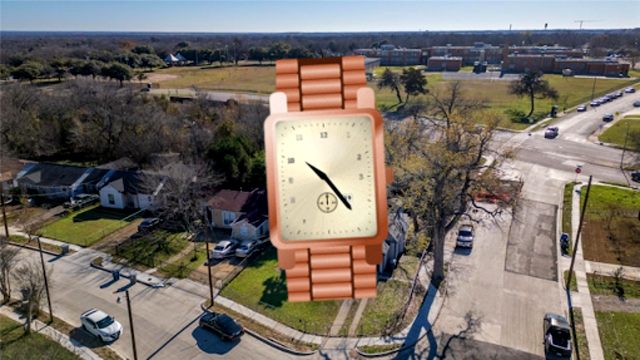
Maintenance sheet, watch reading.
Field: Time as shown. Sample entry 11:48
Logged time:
10:24
